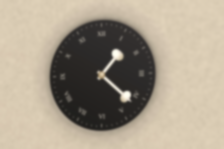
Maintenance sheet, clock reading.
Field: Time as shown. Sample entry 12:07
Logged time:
1:22
